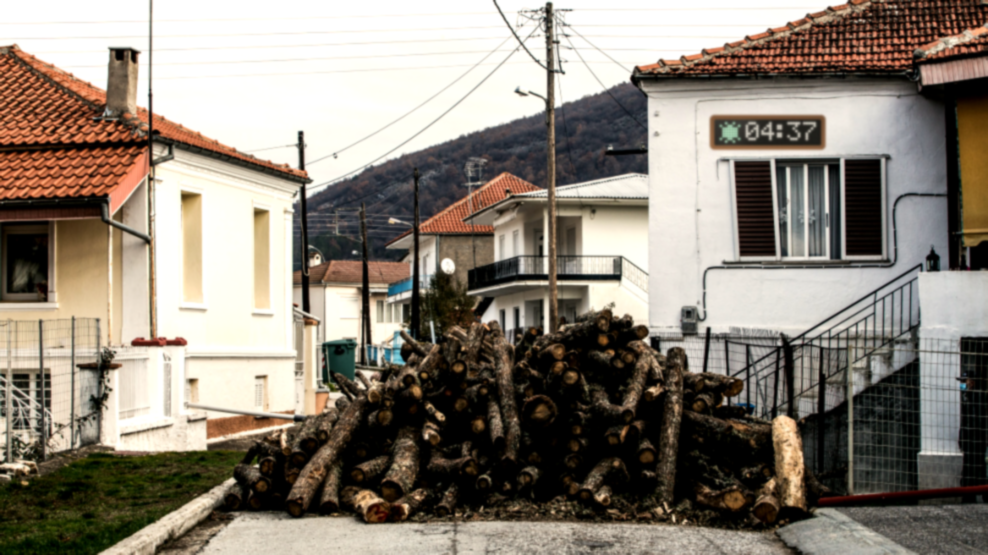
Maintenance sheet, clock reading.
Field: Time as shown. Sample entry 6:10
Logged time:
4:37
